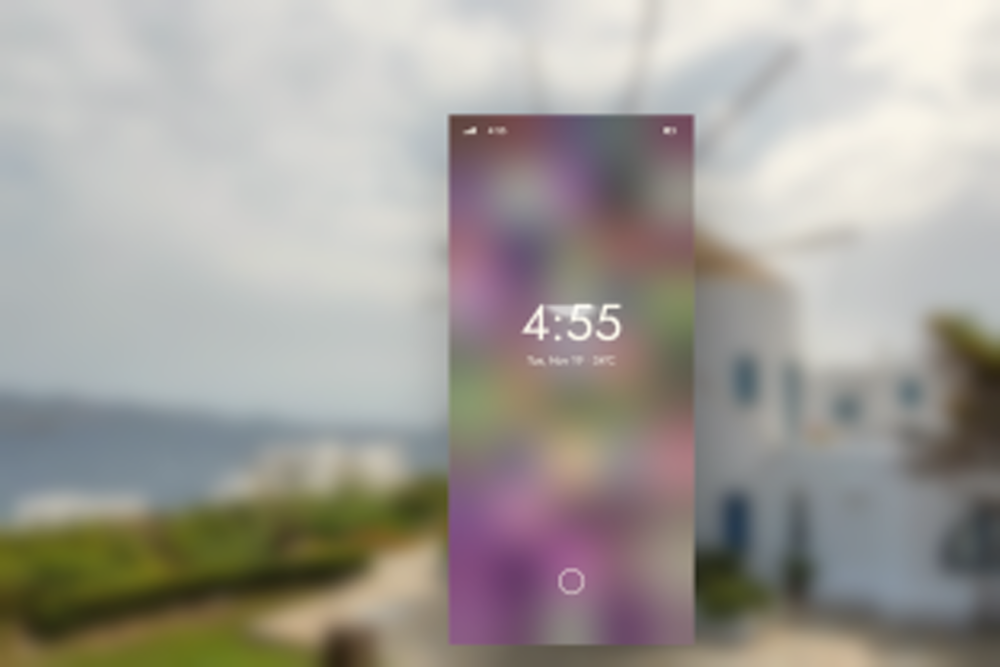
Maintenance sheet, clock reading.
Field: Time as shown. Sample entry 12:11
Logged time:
4:55
